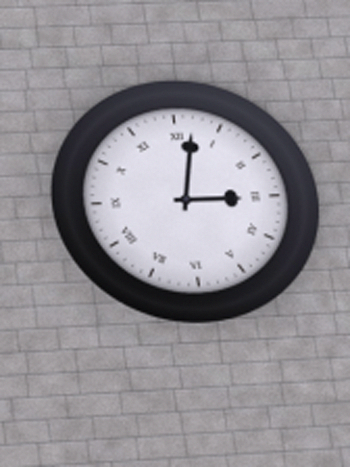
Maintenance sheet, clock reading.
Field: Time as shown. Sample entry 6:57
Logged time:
3:02
